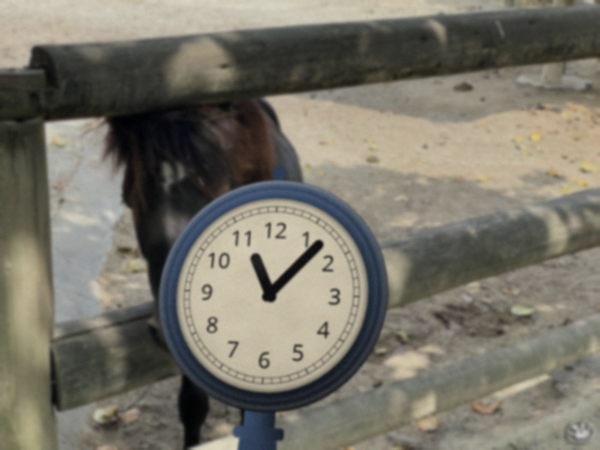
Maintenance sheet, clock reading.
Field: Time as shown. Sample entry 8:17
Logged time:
11:07
